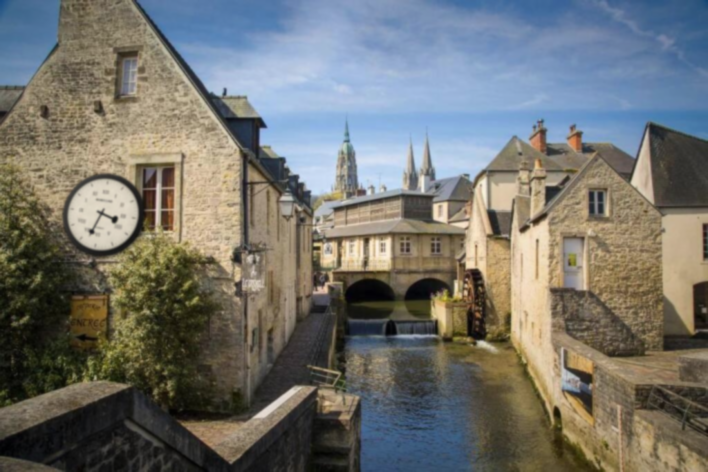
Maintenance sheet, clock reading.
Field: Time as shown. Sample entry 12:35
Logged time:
3:33
